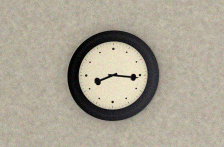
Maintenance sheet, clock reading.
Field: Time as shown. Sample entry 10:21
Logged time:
8:16
